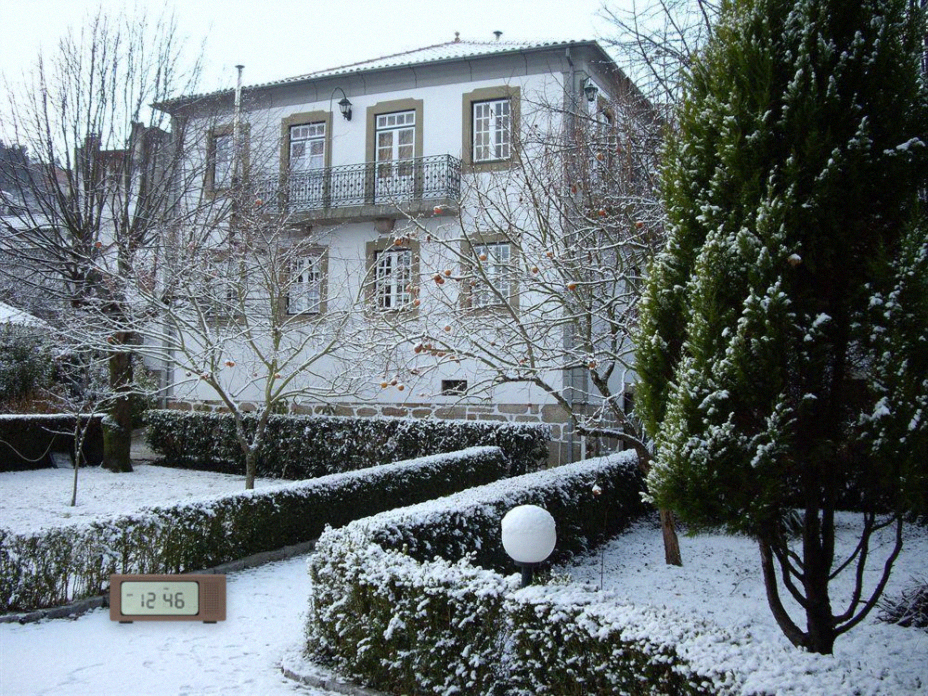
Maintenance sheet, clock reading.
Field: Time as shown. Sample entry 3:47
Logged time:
12:46
